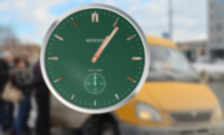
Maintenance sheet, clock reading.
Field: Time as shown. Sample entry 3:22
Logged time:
1:06
